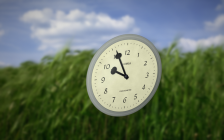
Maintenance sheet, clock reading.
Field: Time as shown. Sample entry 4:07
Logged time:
9:56
